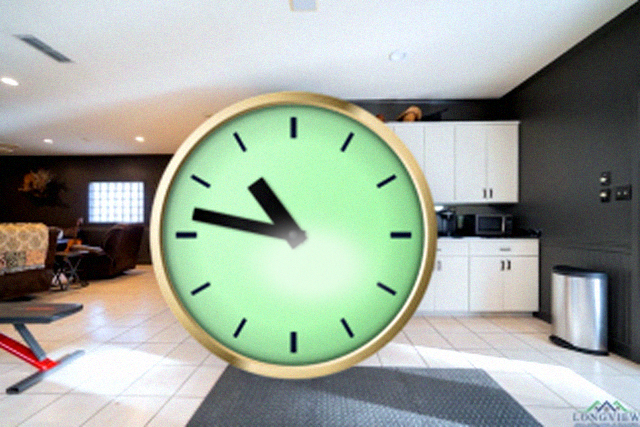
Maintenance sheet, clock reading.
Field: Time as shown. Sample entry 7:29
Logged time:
10:47
